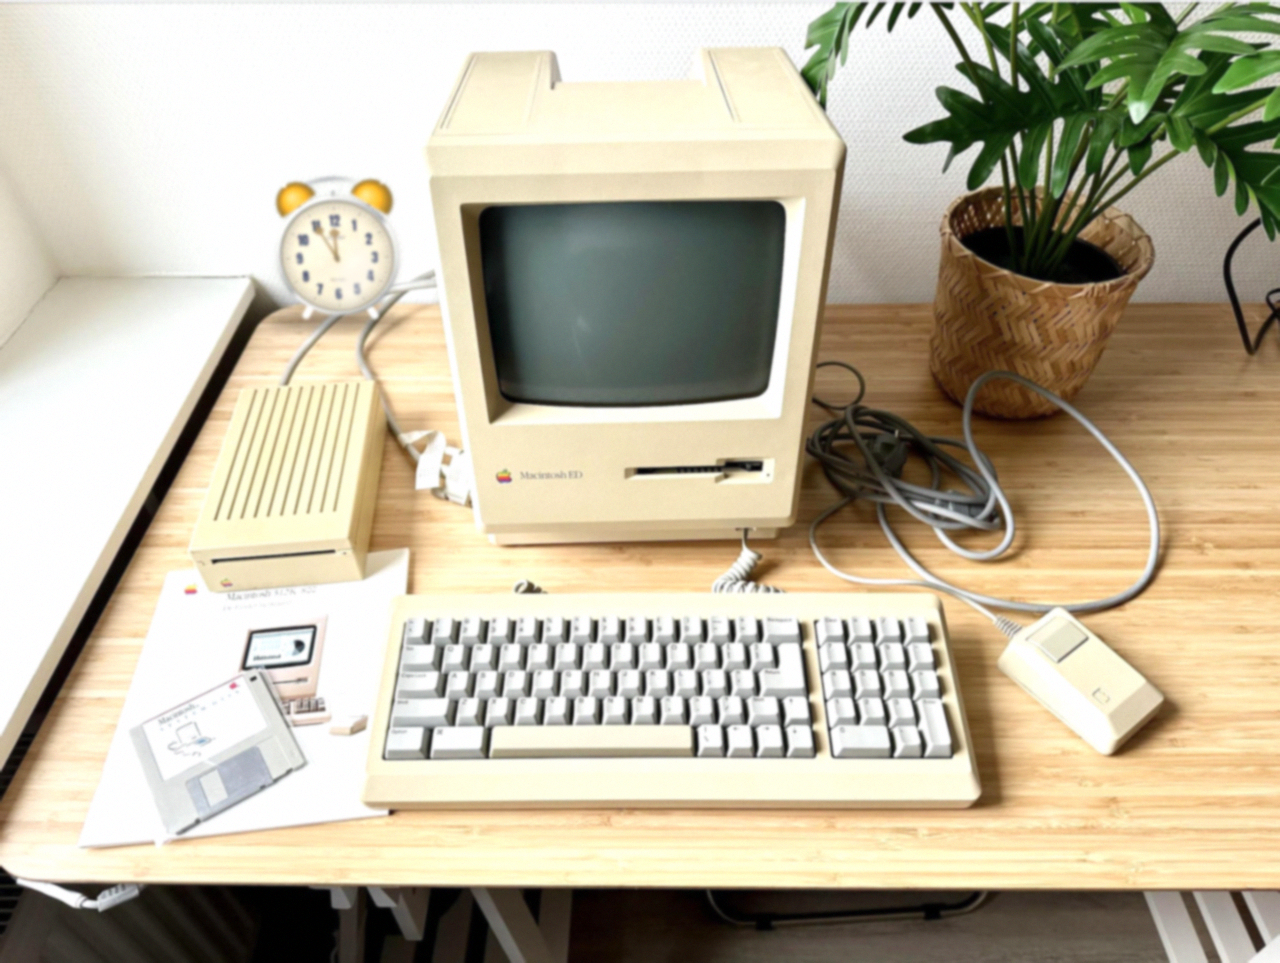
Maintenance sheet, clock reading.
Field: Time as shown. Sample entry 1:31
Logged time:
11:55
